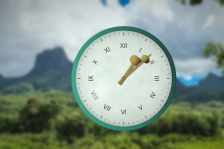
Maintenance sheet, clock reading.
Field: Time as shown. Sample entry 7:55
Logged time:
1:08
